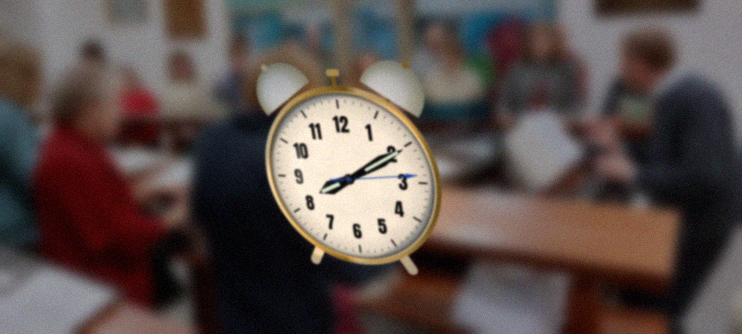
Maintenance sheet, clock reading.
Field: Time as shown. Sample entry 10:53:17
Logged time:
8:10:14
